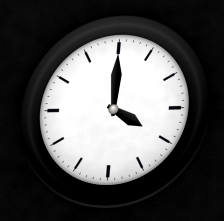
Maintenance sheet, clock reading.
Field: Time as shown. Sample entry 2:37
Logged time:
4:00
